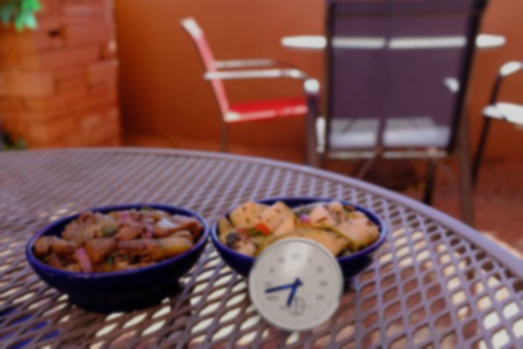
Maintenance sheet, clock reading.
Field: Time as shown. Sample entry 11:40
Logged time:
6:43
